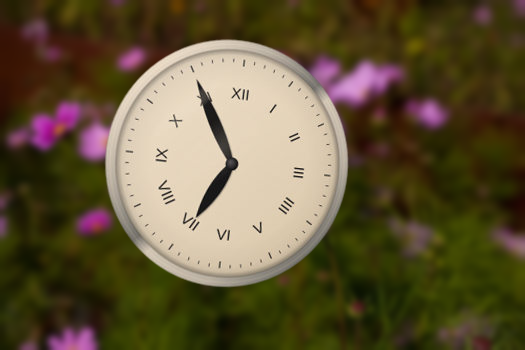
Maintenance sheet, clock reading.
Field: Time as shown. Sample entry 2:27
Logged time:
6:55
